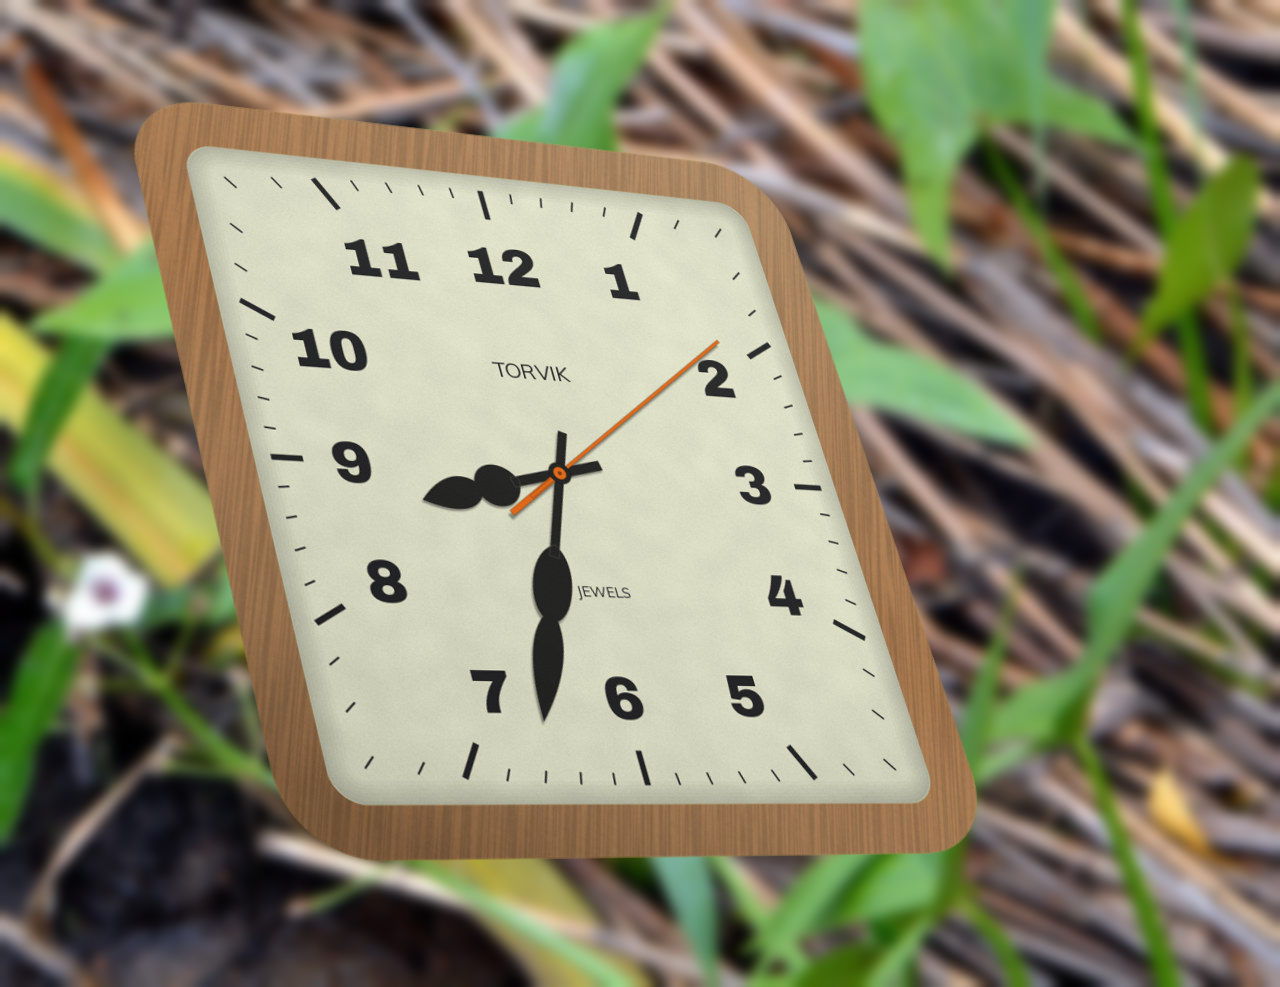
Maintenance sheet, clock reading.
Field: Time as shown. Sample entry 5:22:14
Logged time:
8:33:09
